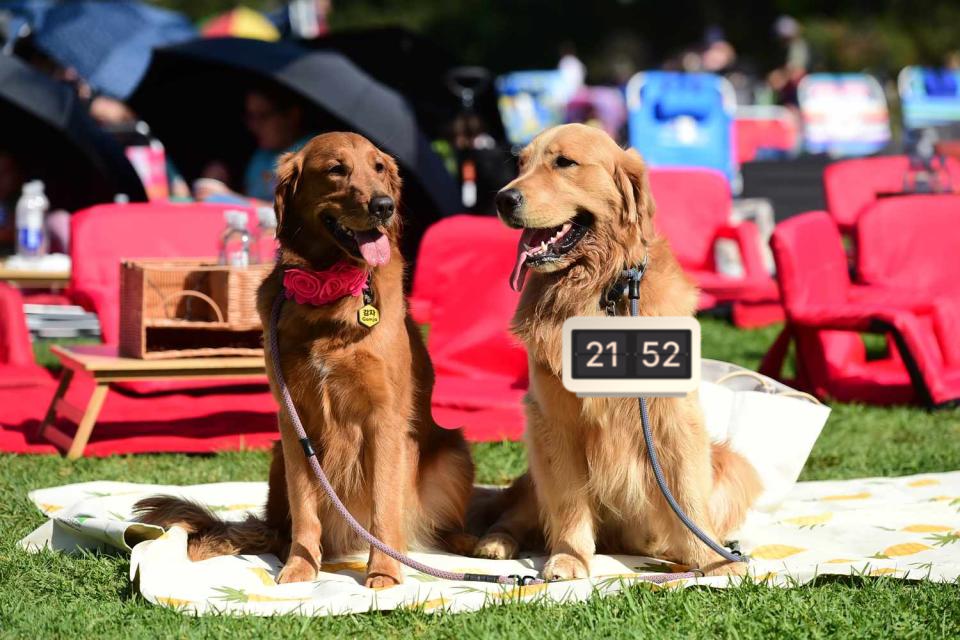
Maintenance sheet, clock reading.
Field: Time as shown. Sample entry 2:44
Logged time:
21:52
